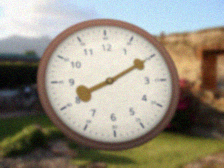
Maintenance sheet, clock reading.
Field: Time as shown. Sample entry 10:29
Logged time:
8:10
